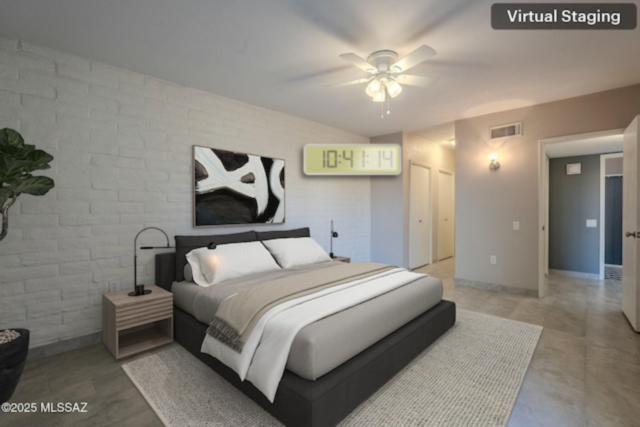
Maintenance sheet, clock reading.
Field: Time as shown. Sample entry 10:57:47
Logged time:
10:41:14
